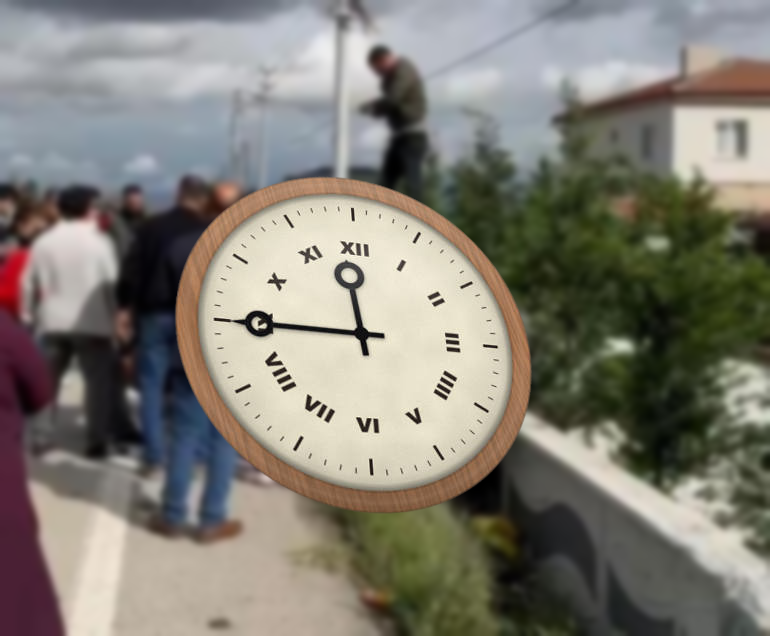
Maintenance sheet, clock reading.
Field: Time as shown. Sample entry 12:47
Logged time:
11:45
